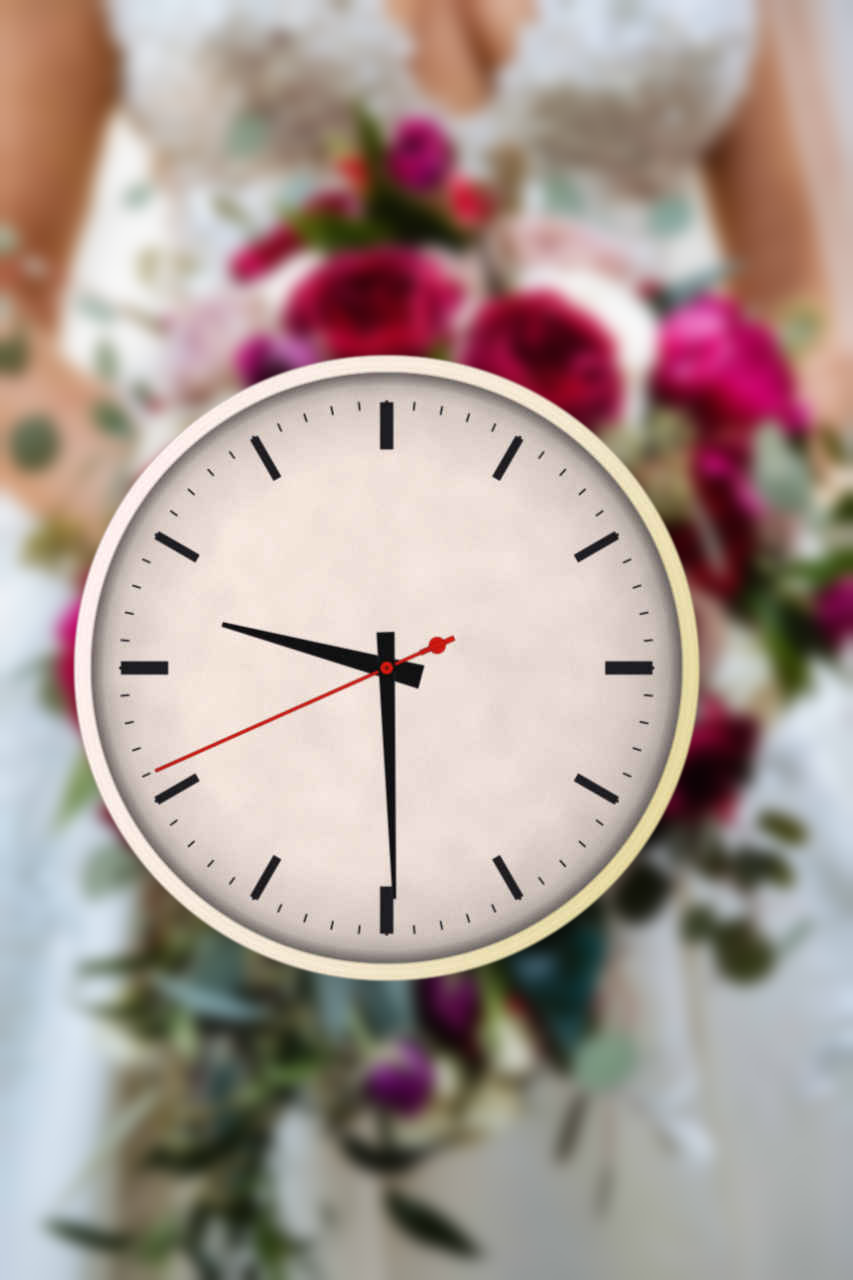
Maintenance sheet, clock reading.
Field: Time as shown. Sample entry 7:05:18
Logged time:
9:29:41
